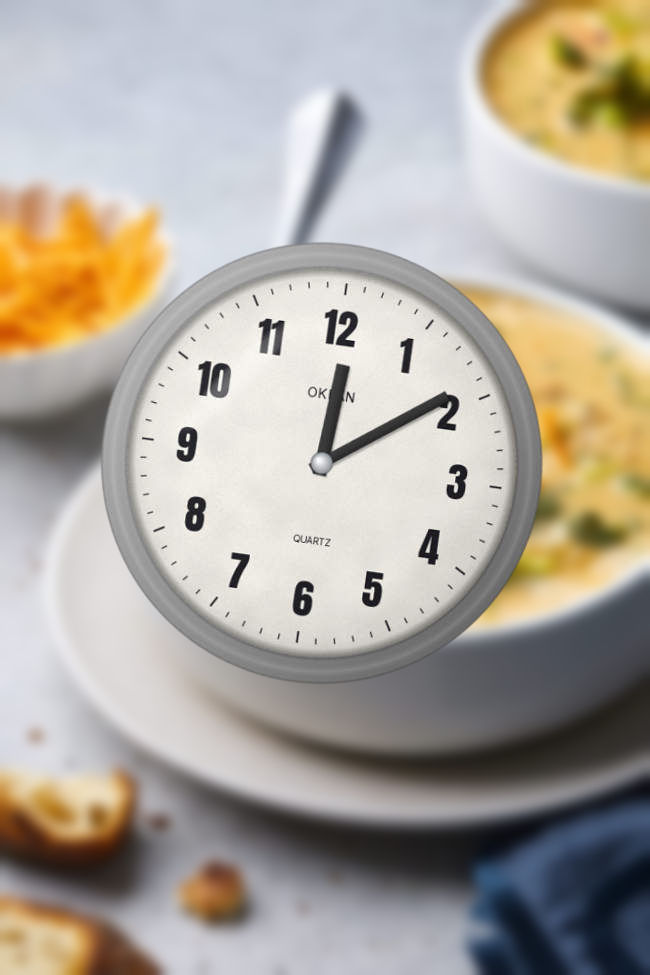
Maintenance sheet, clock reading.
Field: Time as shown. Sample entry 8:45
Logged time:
12:09
